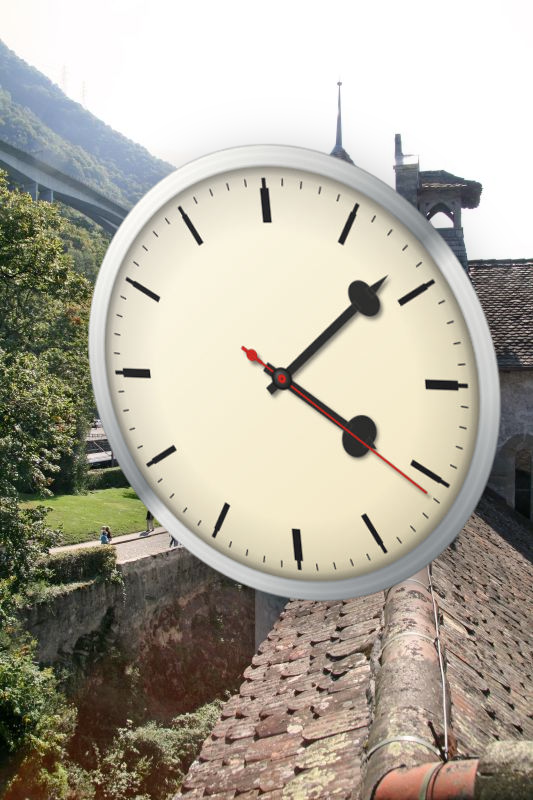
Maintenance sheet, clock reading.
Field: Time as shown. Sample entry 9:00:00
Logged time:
4:08:21
